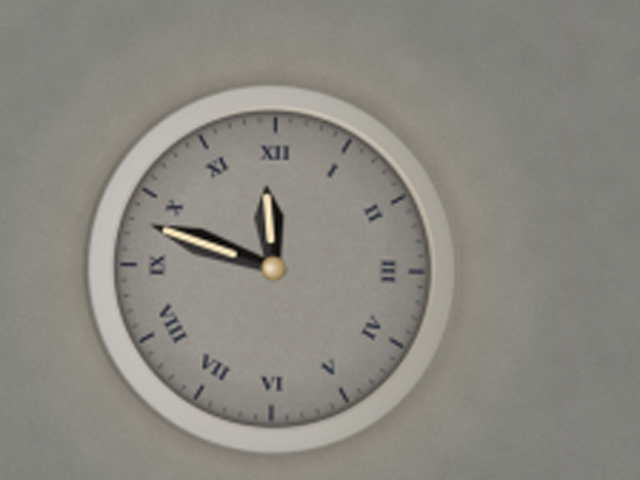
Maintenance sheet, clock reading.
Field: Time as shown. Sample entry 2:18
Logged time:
11:48
